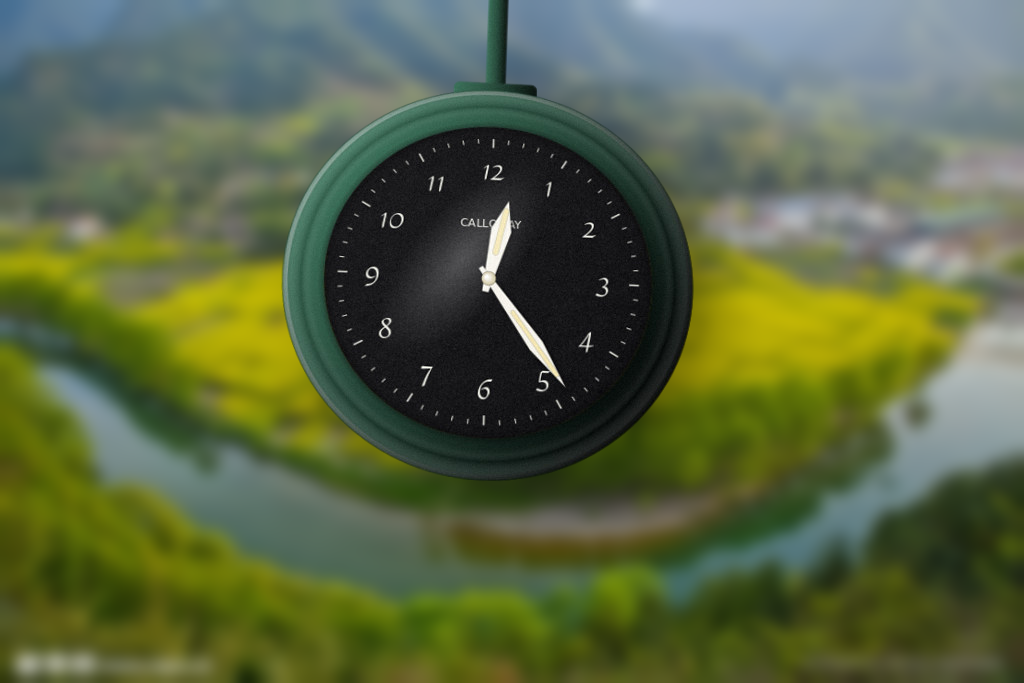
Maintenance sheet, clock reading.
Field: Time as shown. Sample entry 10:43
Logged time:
12:24
